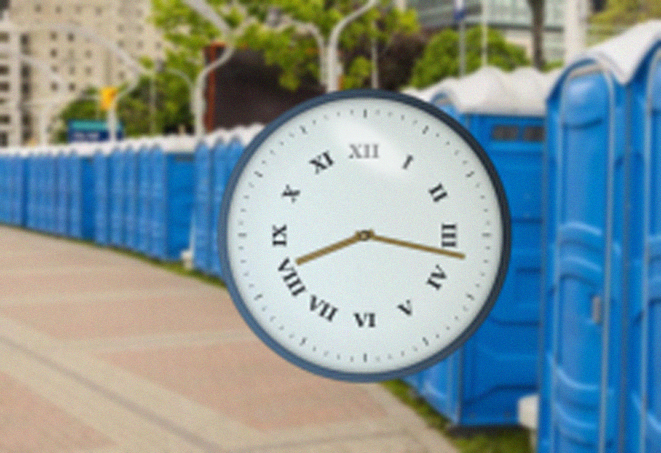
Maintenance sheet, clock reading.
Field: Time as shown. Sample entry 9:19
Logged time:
8:17
